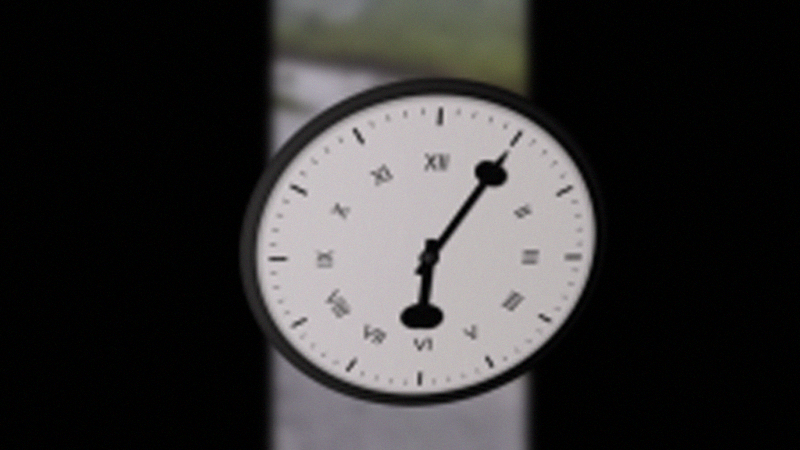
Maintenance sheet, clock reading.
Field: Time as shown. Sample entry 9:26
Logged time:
6:05
